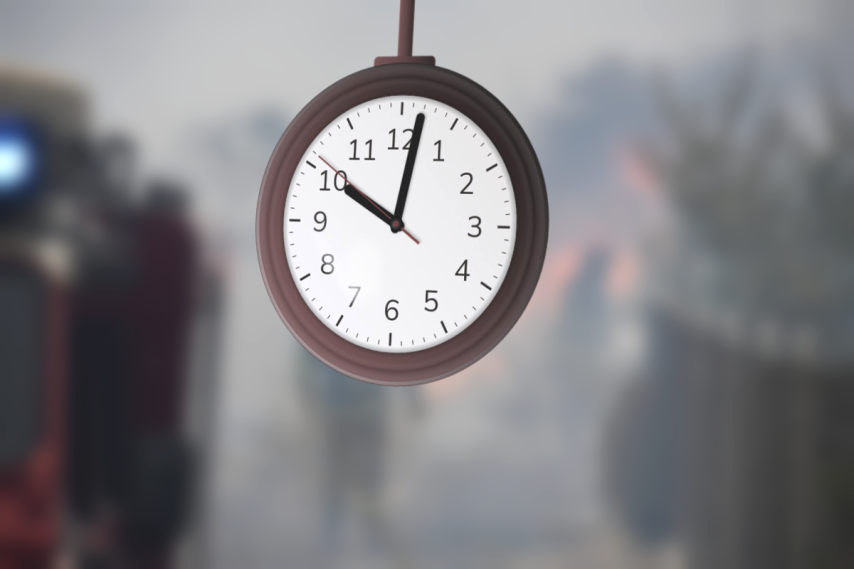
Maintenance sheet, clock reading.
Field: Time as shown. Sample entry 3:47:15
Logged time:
10:01:51
